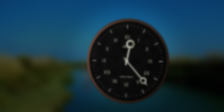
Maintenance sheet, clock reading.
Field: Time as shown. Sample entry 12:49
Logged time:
12:23
